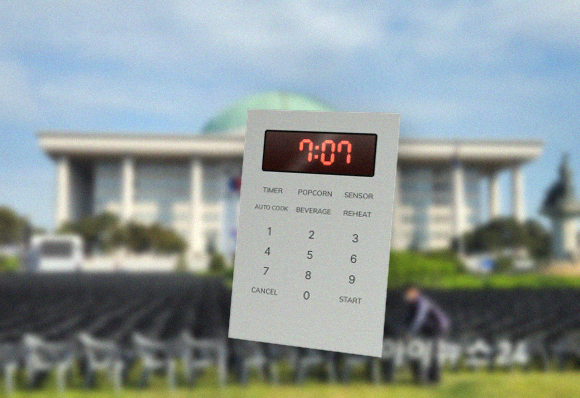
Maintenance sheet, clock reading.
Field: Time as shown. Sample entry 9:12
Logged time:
7:07
